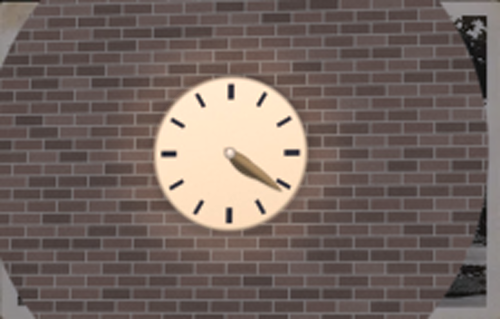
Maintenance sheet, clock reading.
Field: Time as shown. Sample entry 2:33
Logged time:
4:21
